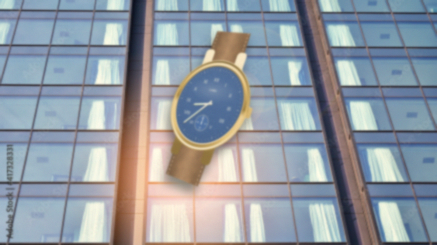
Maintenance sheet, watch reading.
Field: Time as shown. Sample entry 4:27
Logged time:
8:37
